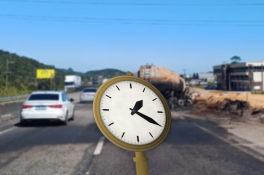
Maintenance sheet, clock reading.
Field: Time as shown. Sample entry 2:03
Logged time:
1:20
